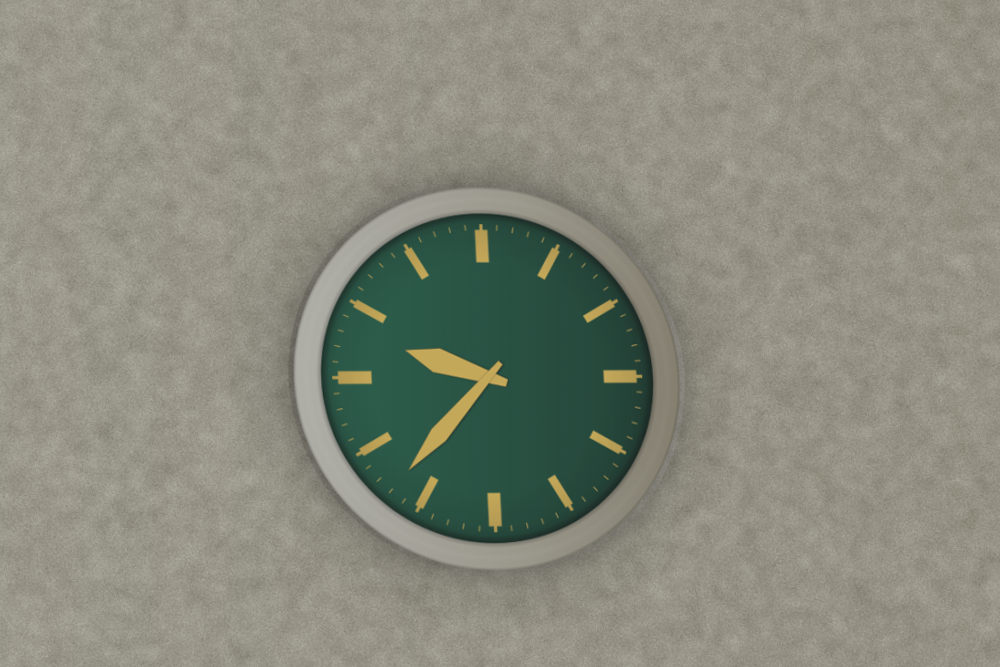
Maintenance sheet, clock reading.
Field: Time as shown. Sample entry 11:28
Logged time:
9:37
